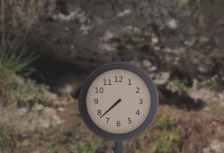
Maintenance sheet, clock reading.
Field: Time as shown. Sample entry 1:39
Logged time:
7:38
